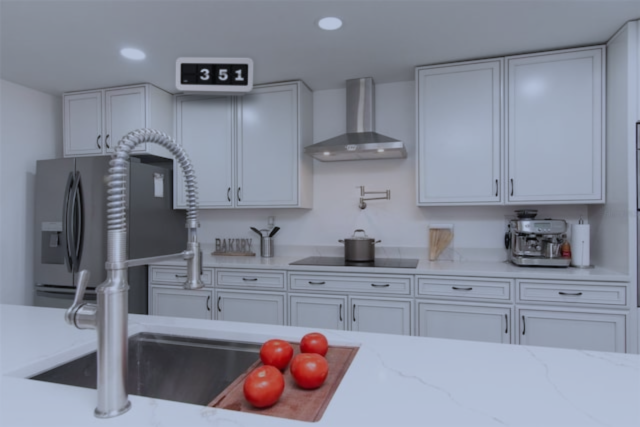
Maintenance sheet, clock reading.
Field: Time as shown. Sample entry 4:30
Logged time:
3:51
